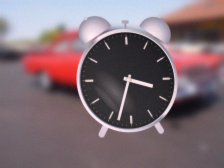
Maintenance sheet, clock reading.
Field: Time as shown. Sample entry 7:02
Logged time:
3:33
